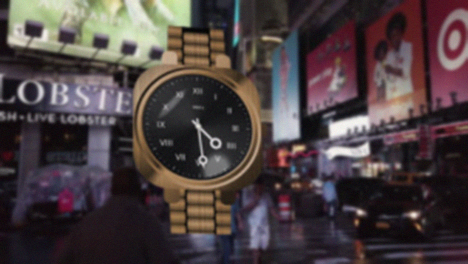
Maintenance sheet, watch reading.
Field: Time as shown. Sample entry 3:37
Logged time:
4:29
